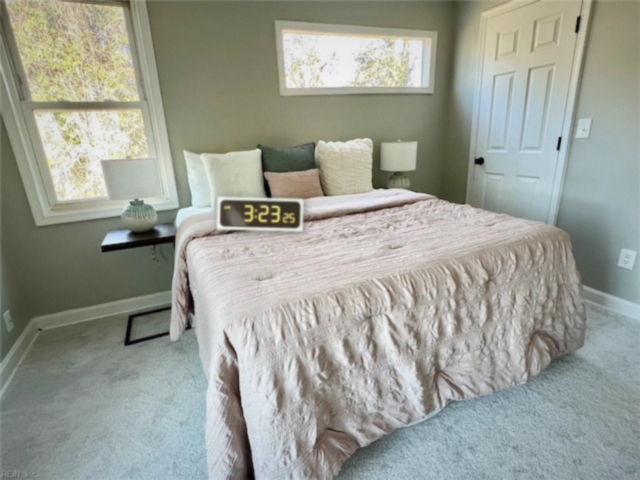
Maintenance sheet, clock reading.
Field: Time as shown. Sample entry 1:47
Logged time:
3:23
